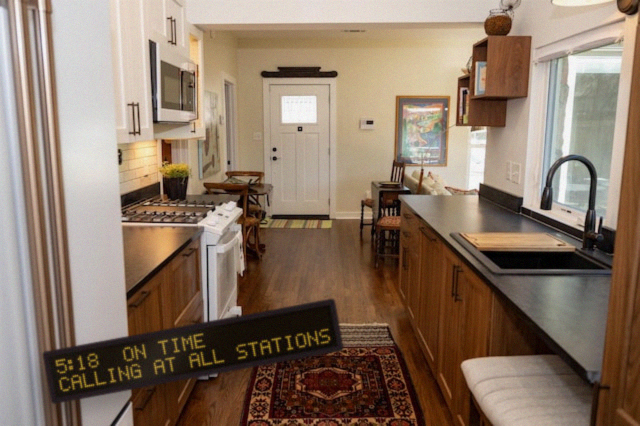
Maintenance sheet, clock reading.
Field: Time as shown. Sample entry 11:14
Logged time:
5:18
